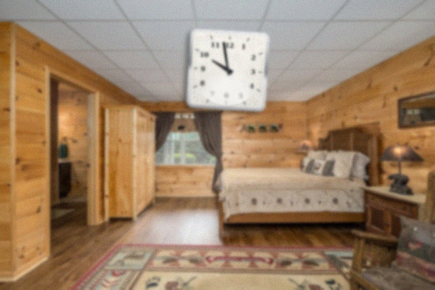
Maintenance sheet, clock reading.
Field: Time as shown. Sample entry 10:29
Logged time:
9:58
